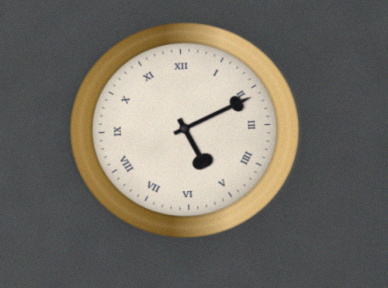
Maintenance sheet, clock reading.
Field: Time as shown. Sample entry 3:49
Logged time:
5:11
